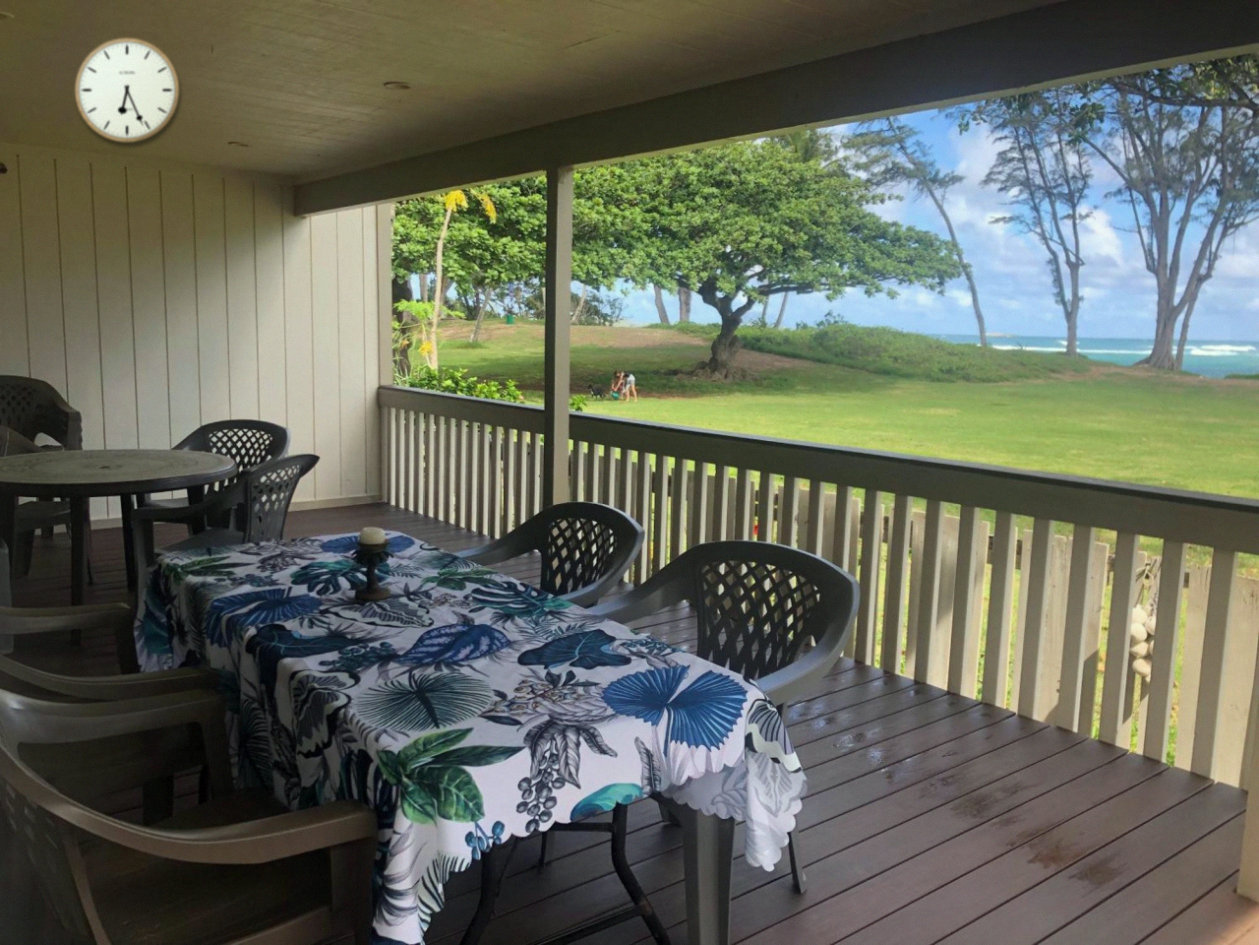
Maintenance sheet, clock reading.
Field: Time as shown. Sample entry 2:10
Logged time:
6:26
